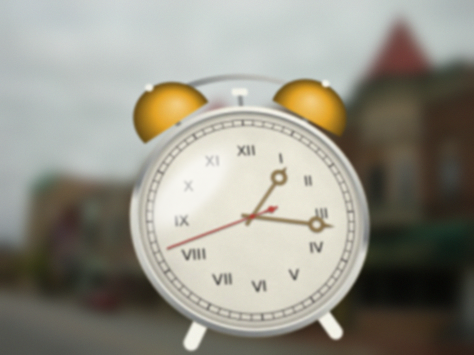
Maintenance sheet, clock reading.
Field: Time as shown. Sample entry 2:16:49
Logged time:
1:16:42
